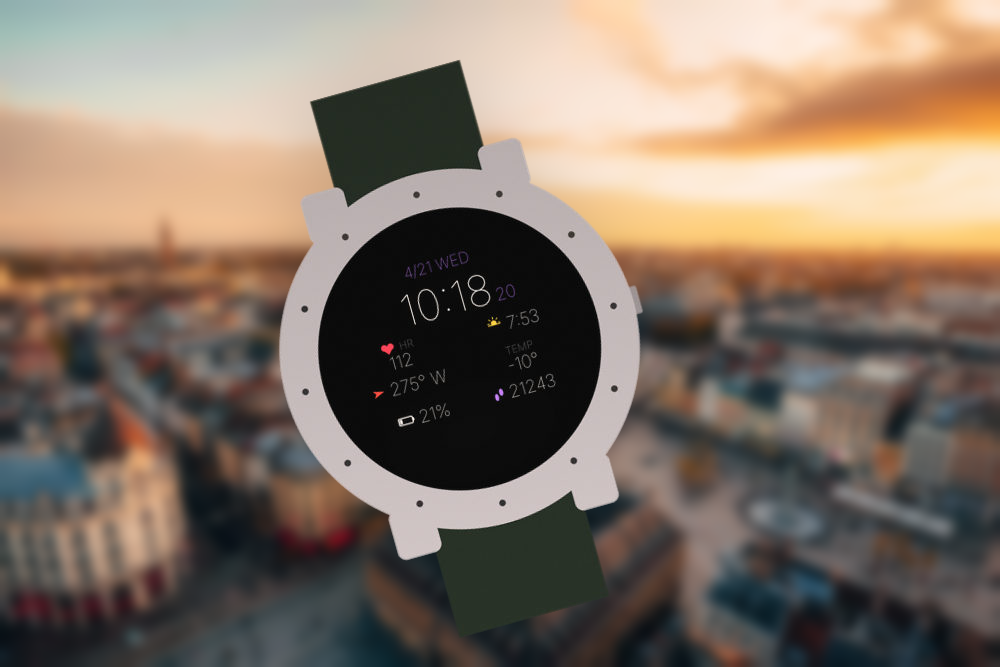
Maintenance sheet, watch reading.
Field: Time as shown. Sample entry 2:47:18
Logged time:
10:18:20
